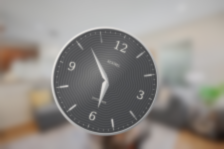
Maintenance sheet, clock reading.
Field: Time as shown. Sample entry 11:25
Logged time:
5:52
